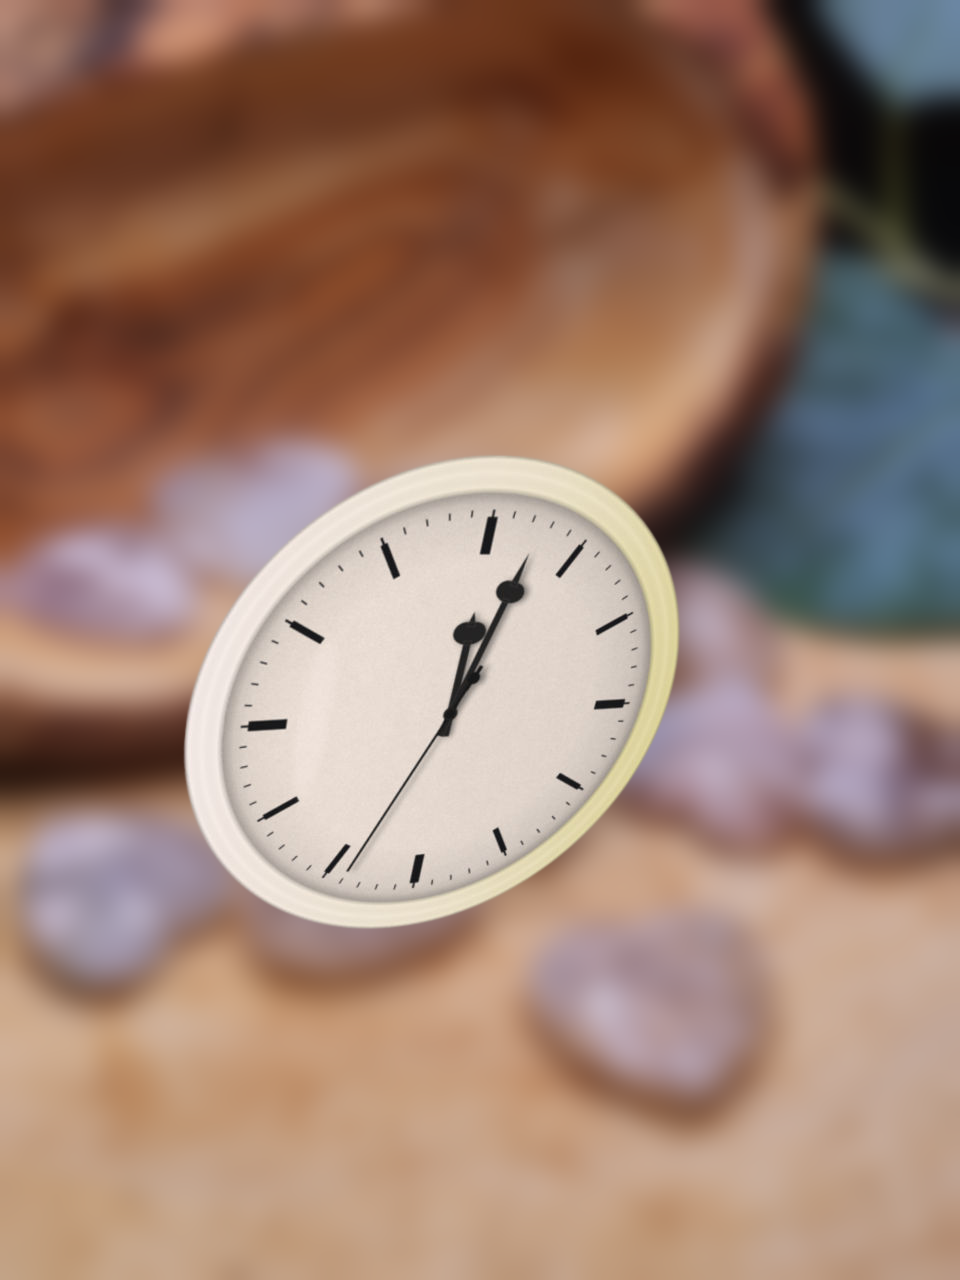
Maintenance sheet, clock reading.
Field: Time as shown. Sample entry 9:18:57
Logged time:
12:02:34
